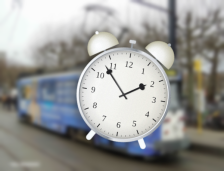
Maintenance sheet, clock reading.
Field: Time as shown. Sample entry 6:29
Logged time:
1:53
